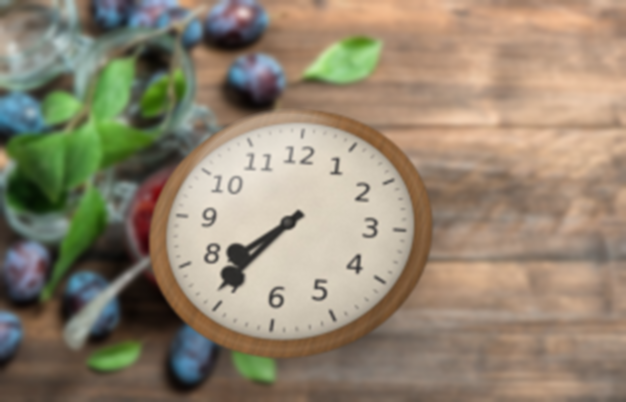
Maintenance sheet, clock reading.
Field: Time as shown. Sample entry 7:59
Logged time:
7:36
